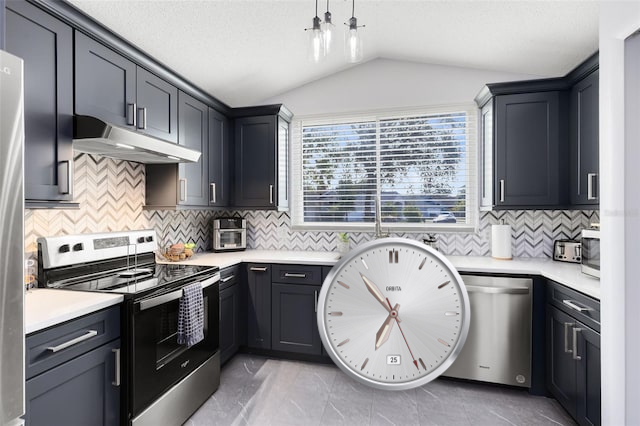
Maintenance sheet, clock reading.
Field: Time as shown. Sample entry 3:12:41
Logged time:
6:53:26
